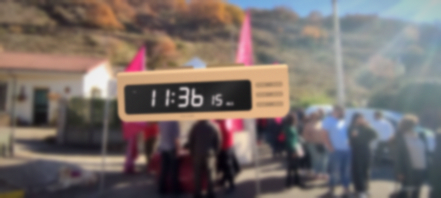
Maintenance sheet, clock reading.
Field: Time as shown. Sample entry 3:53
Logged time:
11:36
